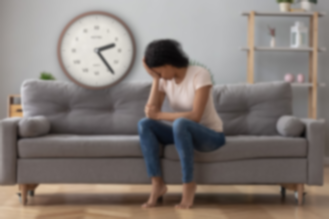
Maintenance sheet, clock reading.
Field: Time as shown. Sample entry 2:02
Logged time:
2:24
